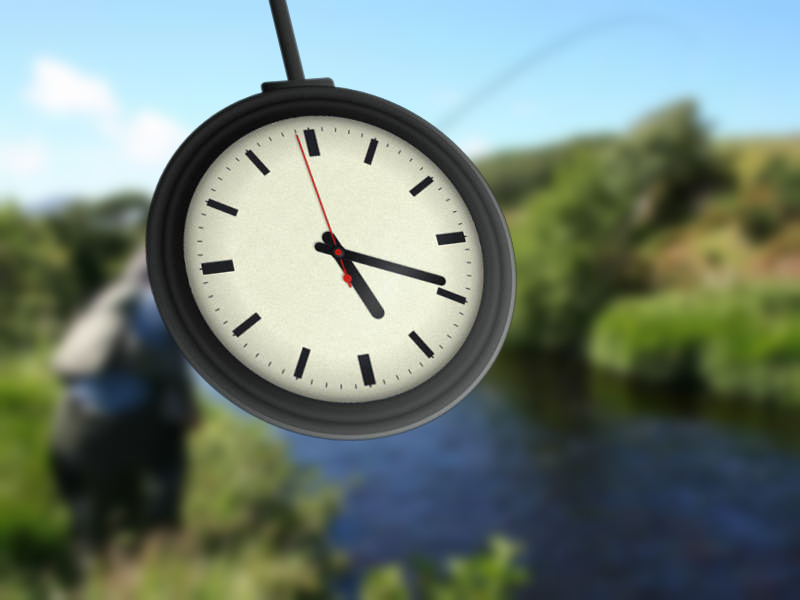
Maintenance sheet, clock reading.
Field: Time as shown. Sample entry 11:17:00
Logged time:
5:18:59
